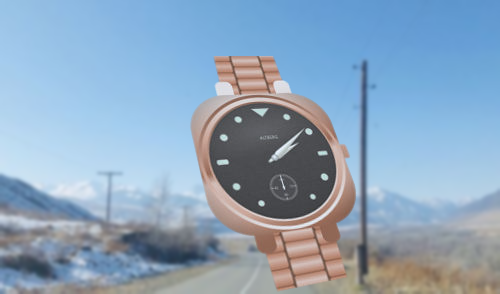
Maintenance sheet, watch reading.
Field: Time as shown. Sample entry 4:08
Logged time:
2:09
